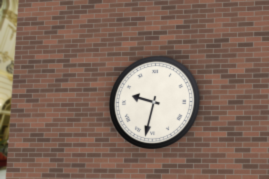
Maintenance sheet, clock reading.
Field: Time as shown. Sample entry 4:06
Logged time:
9:32
